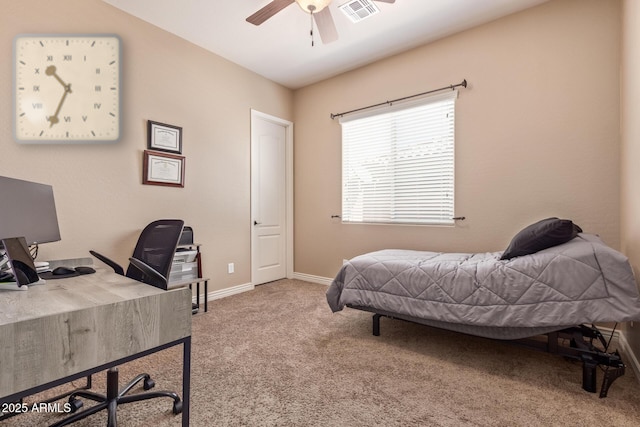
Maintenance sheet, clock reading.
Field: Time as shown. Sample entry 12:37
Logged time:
10:34
